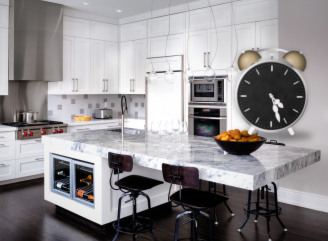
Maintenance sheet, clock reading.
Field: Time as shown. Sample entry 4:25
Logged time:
4:27
